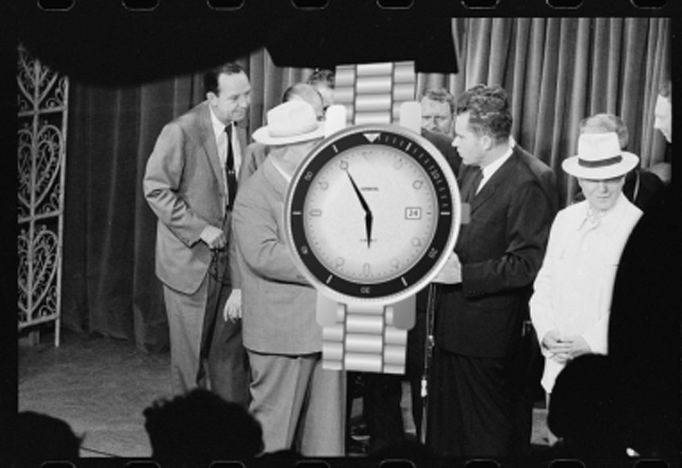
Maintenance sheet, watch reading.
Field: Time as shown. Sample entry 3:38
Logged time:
5:55
